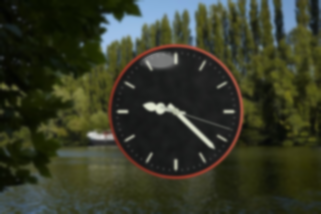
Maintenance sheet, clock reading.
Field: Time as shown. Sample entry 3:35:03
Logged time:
9:22:18
